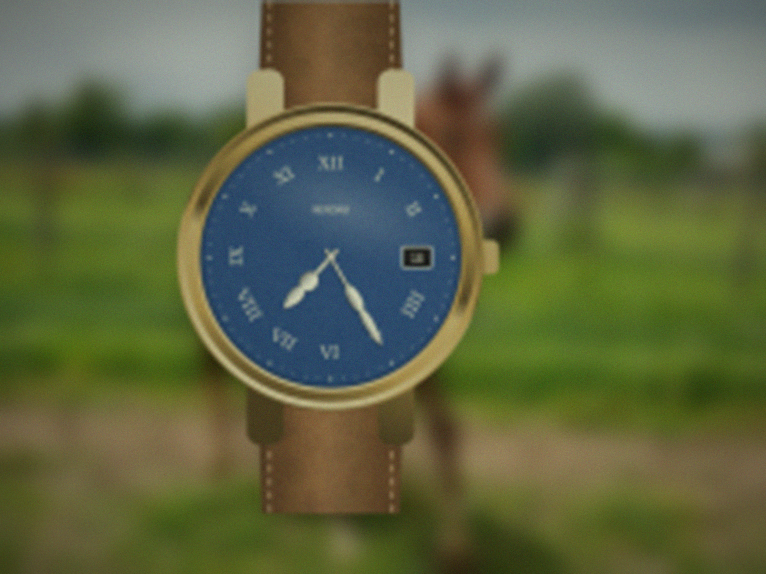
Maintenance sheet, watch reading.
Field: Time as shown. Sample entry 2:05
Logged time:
7:25
